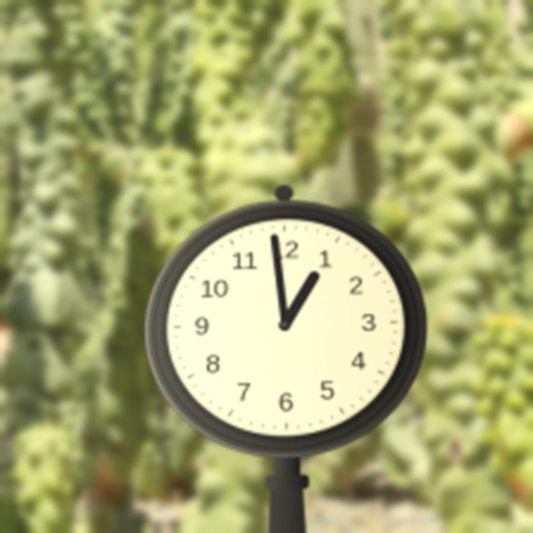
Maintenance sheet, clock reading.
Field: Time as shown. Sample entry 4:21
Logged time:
12:59
